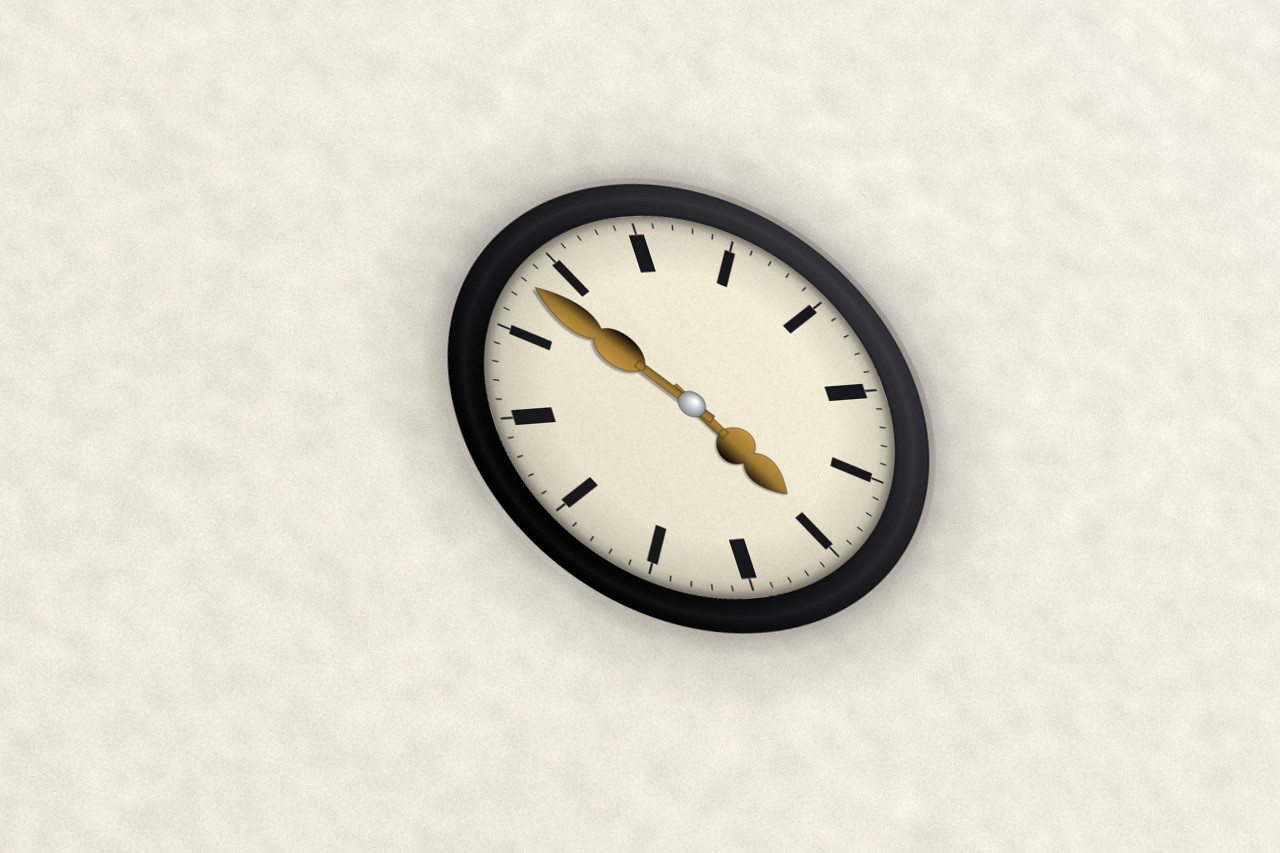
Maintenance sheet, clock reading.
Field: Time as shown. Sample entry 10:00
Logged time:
4:53
